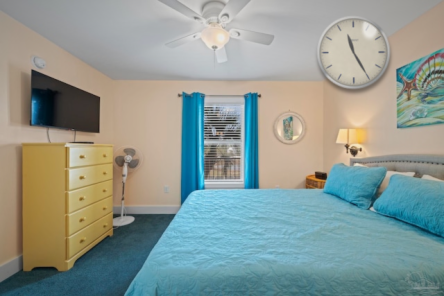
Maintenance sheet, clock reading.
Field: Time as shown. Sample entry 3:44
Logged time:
11:25
